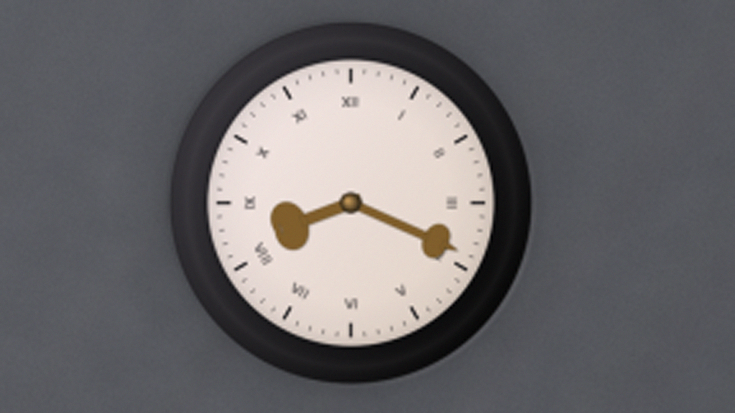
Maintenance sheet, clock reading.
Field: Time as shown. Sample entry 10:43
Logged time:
8:19
